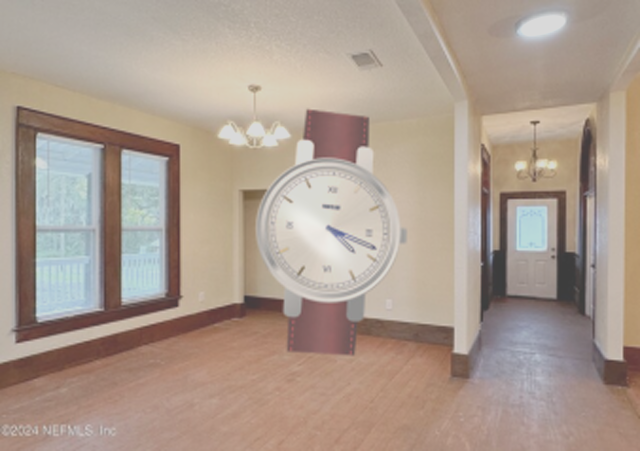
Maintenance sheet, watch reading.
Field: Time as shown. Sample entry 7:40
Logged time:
4:18
